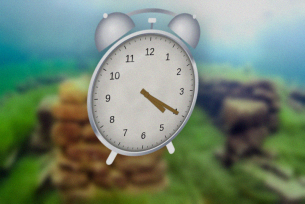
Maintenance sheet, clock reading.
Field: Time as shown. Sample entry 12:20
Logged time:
4:20
